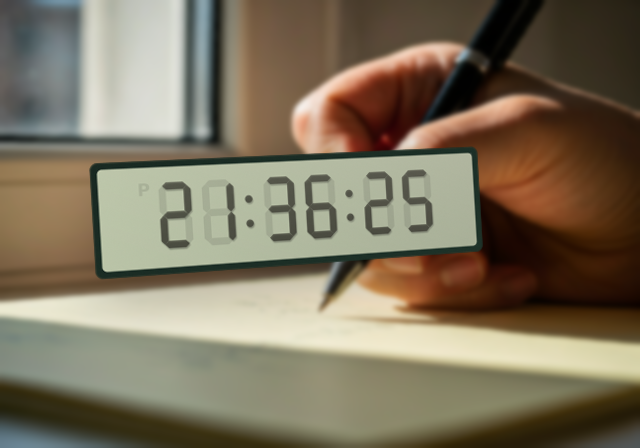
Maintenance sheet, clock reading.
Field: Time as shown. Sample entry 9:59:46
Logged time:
21:36:25
